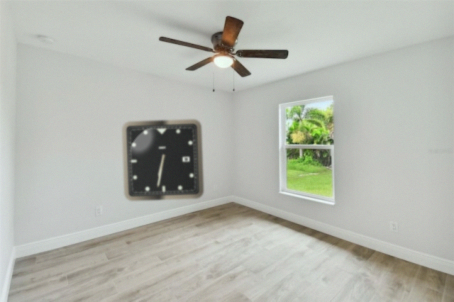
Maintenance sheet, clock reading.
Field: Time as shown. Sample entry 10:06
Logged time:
6:32
